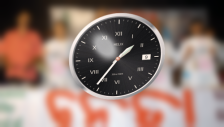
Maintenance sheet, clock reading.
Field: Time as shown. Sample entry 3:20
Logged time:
1:36
